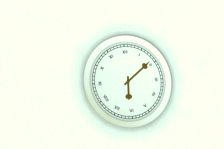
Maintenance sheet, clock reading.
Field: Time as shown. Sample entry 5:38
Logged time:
6:09
